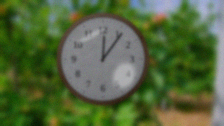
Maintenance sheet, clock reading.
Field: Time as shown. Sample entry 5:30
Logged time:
12:06
